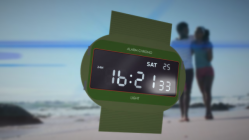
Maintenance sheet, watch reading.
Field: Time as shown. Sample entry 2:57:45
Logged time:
16:21:33
